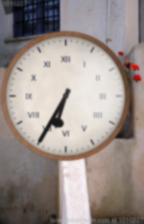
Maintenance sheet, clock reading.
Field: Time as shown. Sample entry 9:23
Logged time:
6:35
